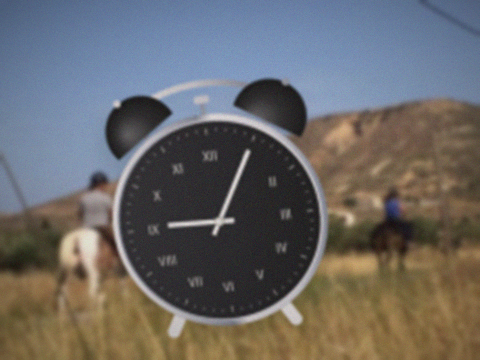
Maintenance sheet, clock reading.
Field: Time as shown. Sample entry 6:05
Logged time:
9:05
